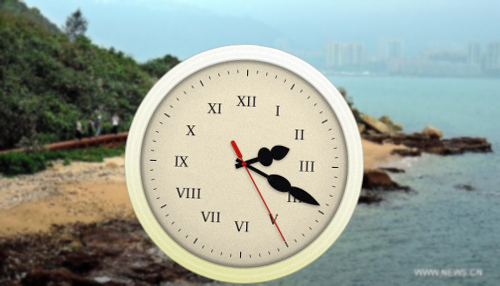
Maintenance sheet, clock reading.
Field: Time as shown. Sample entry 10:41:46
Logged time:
2:19:25
